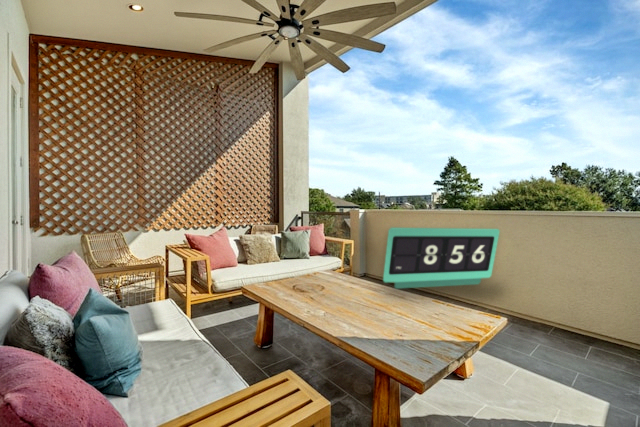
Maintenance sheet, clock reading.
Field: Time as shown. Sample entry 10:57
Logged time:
8:56
